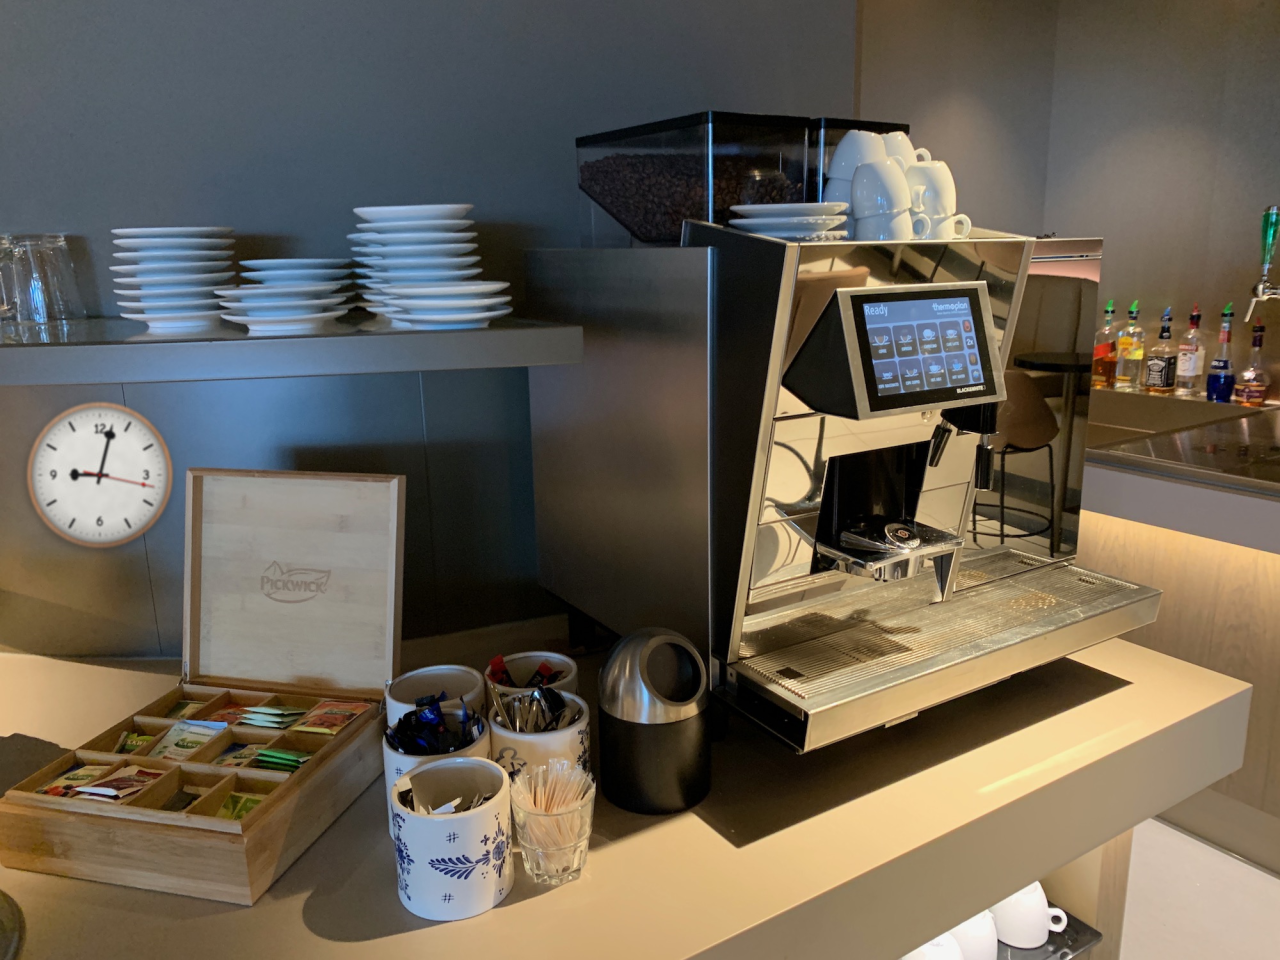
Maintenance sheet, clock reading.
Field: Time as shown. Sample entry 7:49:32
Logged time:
9:02:17
